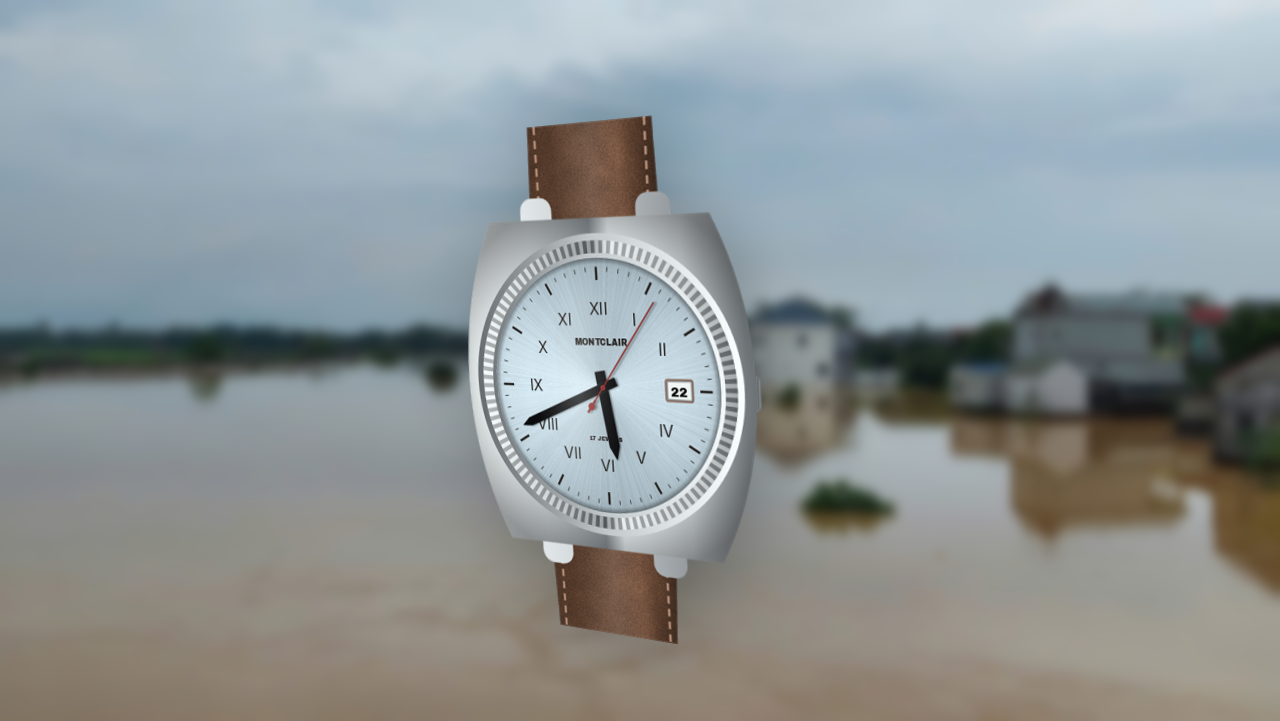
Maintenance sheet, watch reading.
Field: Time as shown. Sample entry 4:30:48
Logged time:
5:41:06
